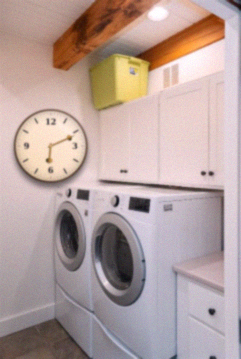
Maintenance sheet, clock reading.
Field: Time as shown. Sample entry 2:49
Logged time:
6:11
